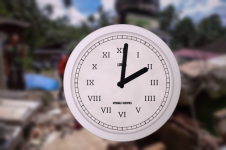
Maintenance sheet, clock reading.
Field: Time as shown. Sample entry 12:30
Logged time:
2:01
